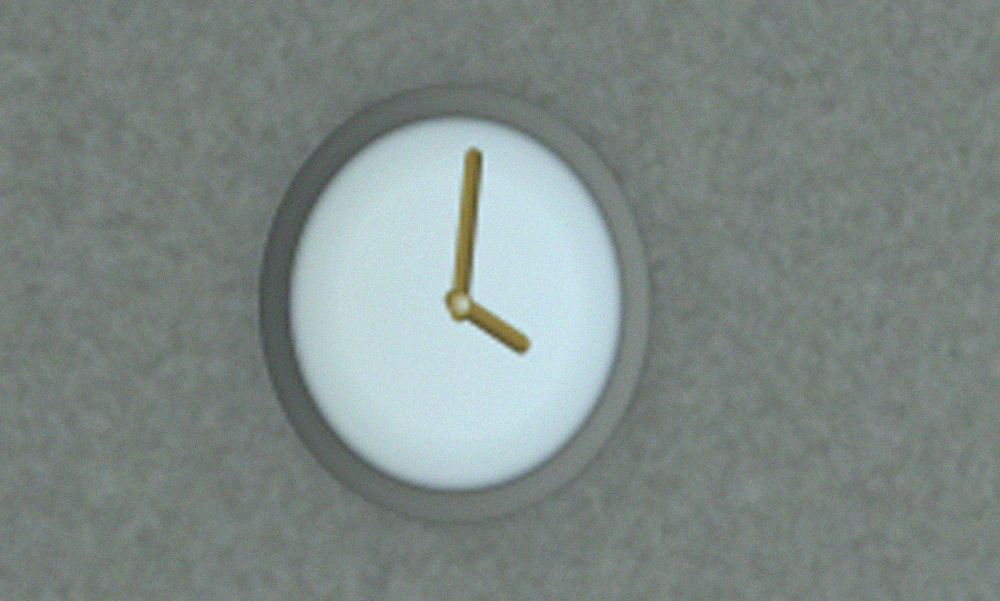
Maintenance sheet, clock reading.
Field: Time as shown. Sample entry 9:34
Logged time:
4:01
